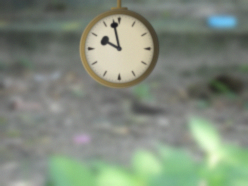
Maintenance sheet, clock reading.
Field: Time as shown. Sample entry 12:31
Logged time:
9:58
